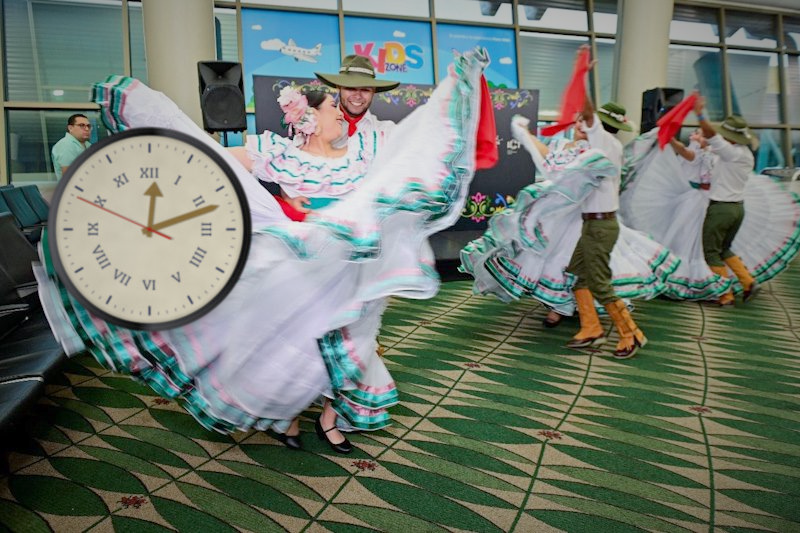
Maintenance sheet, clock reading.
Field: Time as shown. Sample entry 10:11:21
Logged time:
12:11:49
